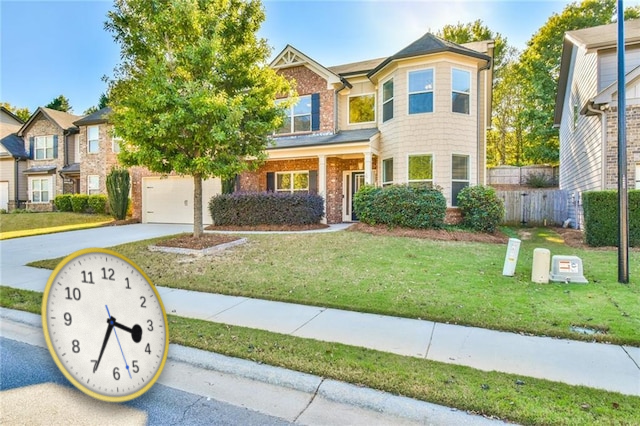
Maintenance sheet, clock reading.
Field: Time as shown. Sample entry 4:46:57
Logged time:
3:34:27
